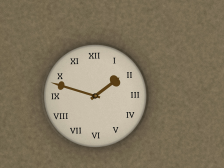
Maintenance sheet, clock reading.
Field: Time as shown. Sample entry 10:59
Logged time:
1:48
